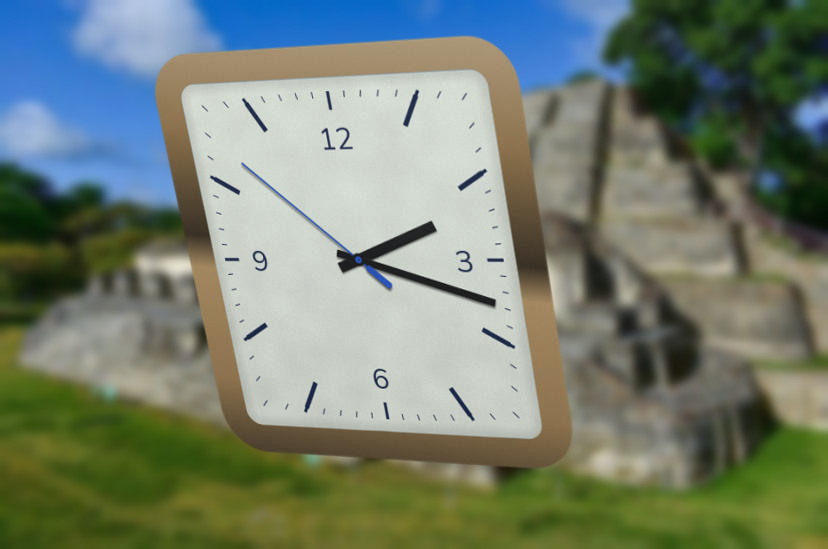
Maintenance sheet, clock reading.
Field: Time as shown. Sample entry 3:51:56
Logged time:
2:17:52
